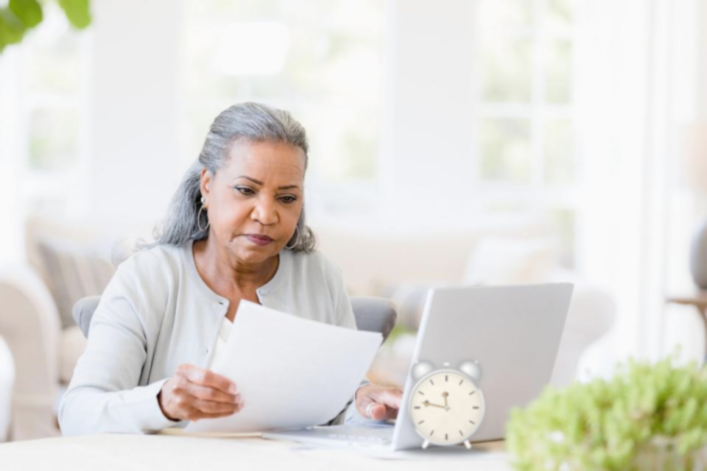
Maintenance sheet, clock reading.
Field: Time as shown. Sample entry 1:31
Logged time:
11:47
